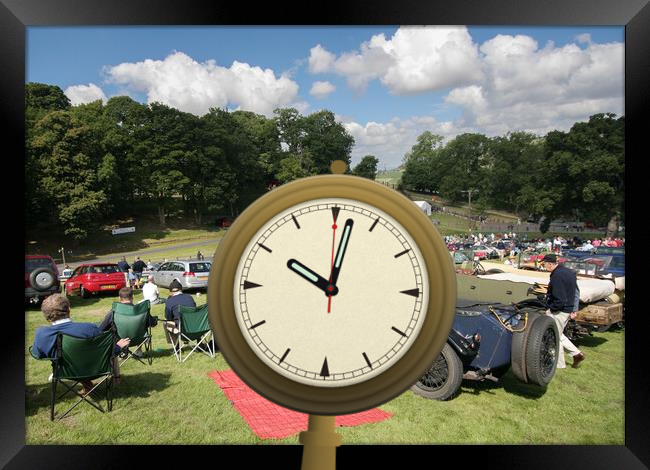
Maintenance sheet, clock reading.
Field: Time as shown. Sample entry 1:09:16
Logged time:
10:02:00
